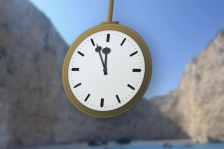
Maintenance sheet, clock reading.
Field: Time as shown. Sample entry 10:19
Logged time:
11:56
